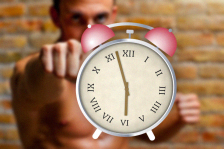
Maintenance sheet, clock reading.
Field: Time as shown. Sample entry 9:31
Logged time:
5:57
